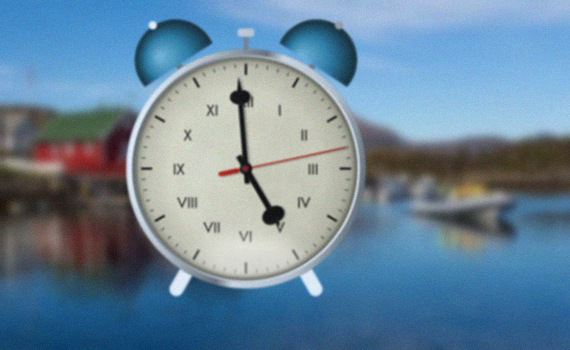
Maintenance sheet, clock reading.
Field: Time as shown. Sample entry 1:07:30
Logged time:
4:59:13
